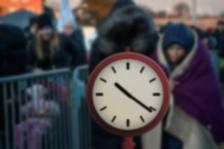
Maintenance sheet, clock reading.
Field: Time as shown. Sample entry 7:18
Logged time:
10:21
